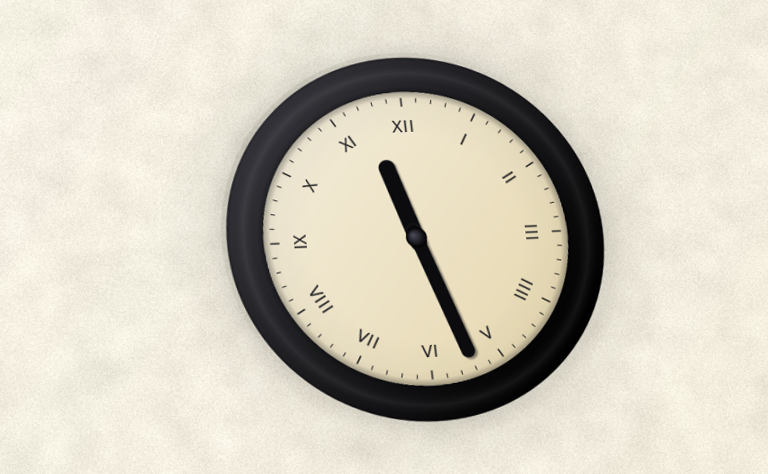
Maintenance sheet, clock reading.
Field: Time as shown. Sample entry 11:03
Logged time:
11:27
